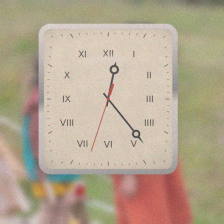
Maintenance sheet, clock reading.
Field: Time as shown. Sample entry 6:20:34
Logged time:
12:23:33
